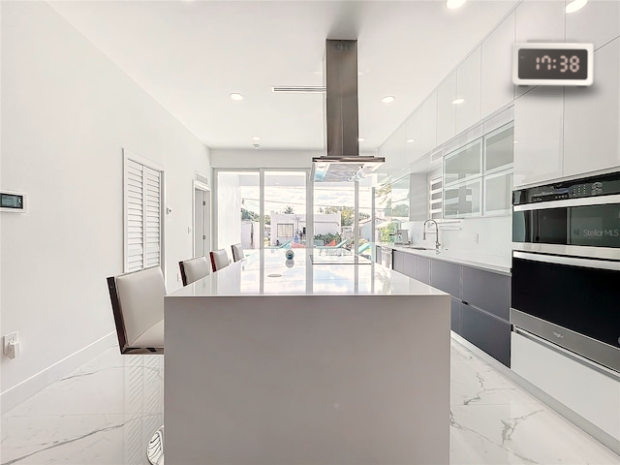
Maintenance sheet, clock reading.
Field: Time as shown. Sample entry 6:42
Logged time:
17:38
